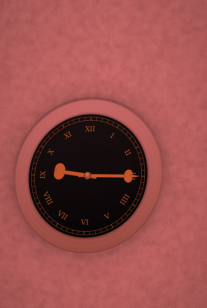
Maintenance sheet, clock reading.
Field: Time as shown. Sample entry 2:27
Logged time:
9:15
